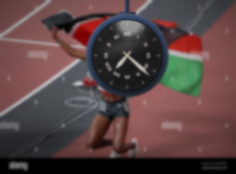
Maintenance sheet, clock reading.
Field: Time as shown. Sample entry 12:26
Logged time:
7:22
